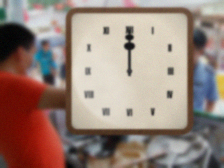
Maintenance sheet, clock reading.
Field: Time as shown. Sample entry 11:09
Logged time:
12:00
